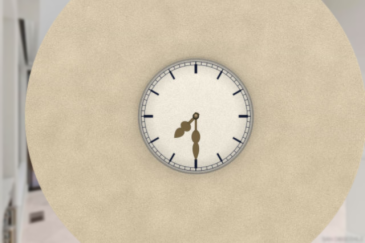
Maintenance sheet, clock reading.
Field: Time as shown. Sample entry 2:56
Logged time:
7:30
